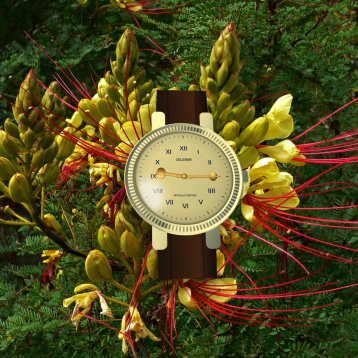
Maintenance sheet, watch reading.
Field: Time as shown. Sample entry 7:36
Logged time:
9:15
